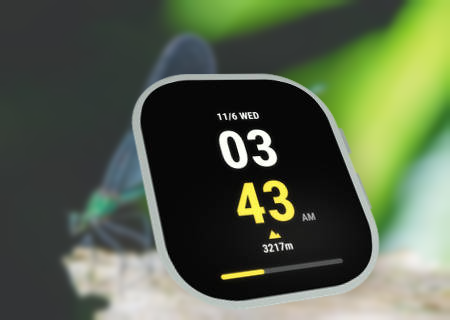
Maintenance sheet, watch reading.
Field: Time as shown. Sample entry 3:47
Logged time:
3:43
